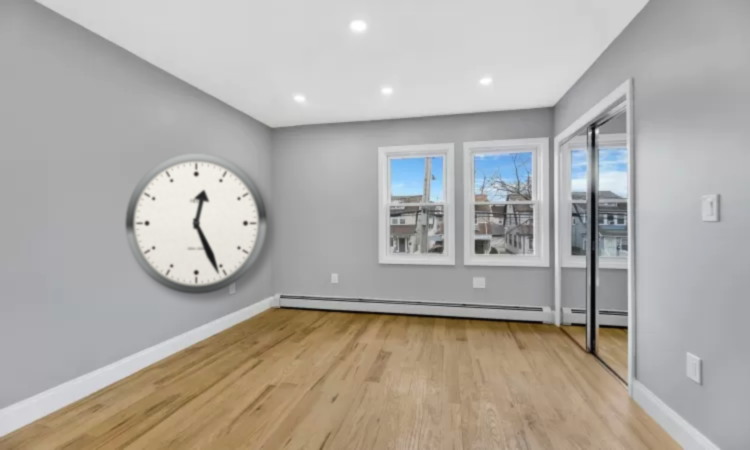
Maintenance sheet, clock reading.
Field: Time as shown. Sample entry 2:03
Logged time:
12:26
